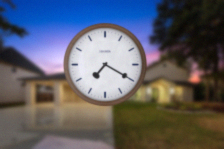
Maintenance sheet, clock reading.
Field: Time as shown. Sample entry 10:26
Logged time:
7:20
